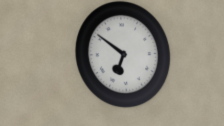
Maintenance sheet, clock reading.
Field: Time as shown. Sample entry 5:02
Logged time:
6:51
